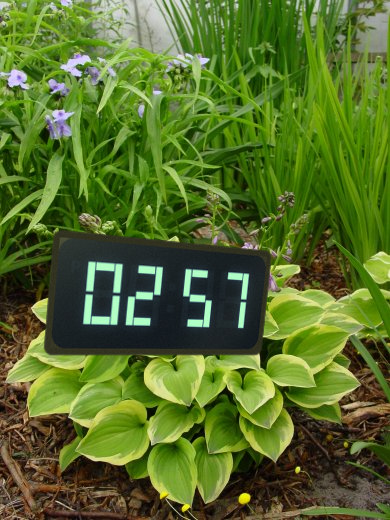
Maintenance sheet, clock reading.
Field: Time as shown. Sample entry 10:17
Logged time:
2:57
